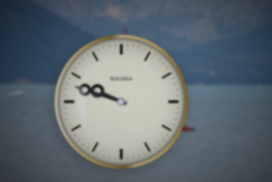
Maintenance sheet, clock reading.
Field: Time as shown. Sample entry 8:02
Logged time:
9:48
